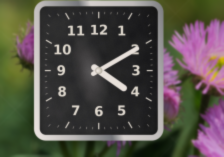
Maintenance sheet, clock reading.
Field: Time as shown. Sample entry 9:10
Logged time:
4:10
